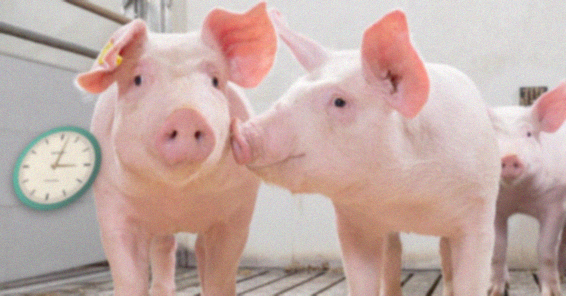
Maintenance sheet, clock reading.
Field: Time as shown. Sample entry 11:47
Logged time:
3:02
